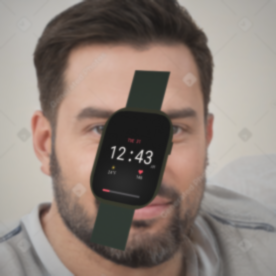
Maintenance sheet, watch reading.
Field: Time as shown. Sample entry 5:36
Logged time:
12:43
